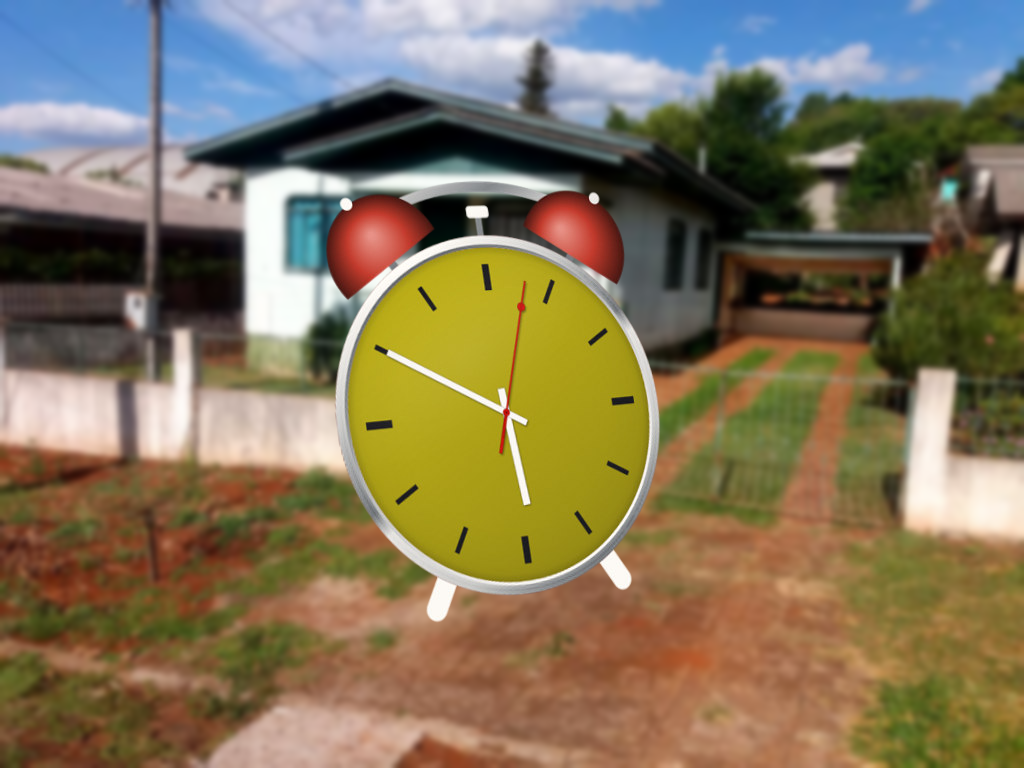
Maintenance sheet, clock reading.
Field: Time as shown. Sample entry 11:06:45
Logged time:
5:50:03
